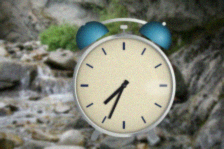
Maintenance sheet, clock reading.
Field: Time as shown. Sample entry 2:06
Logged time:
7:34
